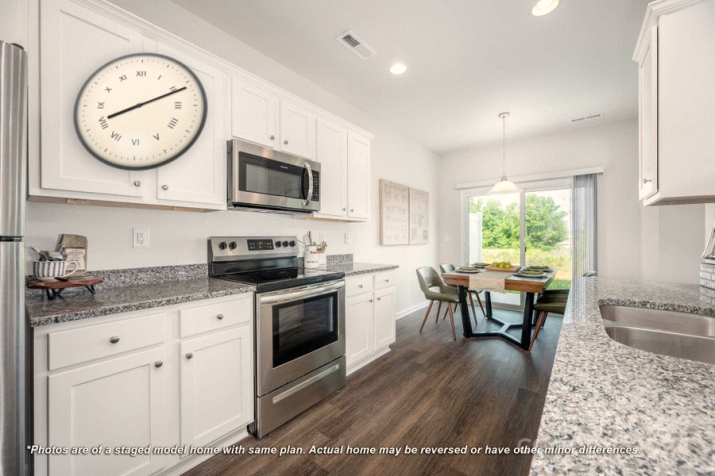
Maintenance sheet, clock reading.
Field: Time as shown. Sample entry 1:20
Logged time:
8:11
